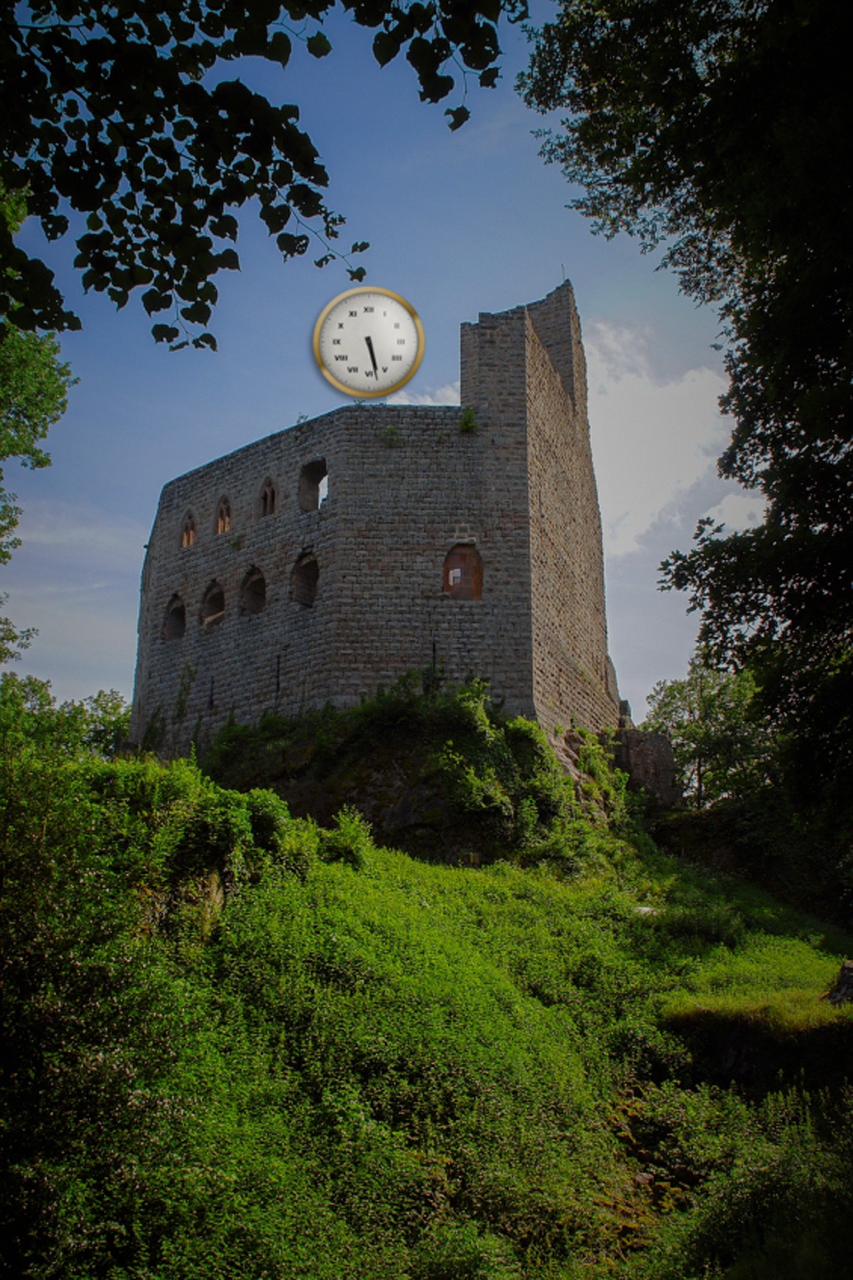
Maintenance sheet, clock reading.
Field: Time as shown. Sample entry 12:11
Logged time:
5:28
